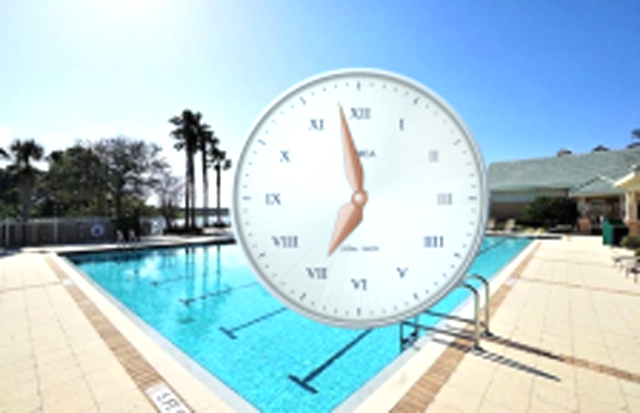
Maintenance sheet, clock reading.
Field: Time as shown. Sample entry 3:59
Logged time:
6:58
